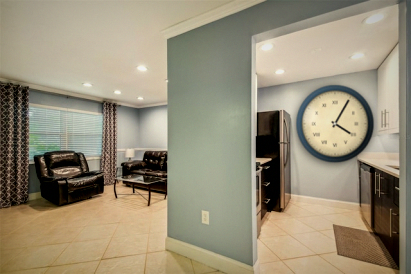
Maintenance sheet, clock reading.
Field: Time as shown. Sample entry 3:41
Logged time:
4:05
